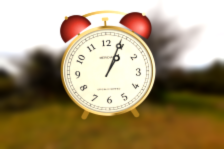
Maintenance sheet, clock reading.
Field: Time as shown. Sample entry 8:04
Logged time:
1:04
